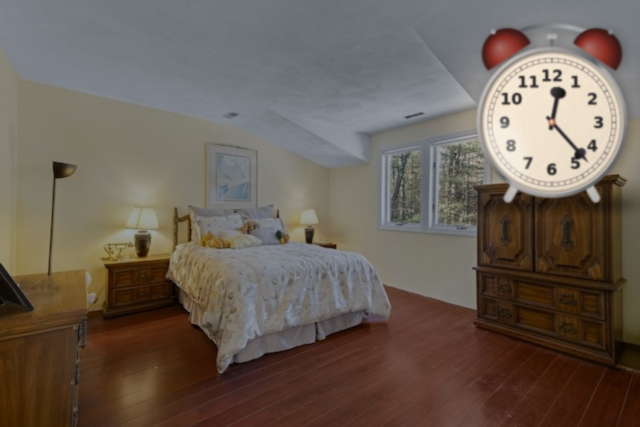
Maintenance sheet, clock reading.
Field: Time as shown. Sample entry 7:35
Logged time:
12:23
